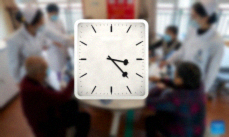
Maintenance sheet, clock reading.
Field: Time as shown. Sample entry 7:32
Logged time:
3:23
